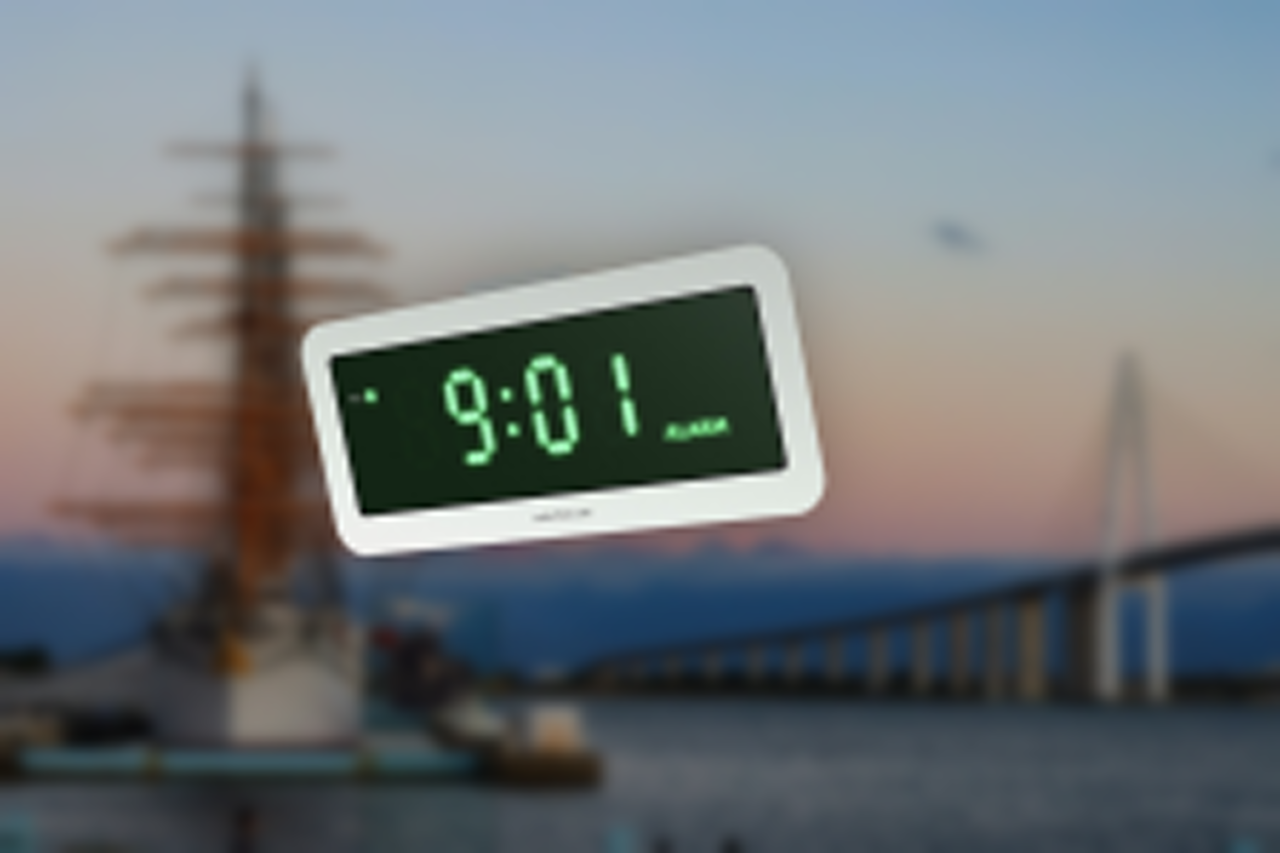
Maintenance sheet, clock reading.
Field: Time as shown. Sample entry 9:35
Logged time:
9:01
